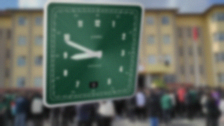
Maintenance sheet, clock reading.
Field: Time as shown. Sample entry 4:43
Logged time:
8:49
